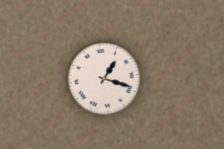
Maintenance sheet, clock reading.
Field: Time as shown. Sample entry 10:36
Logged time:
1:19
